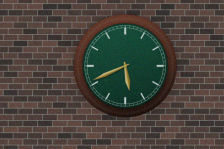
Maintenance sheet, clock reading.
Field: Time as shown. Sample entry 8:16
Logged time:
5:41
